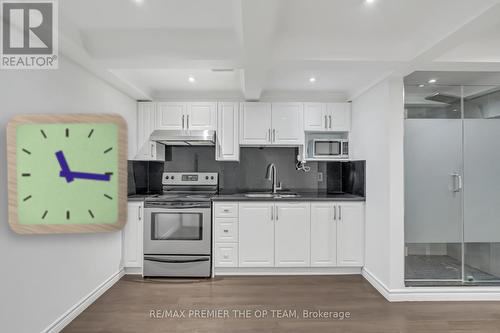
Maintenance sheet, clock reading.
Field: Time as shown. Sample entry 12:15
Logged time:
11:16
